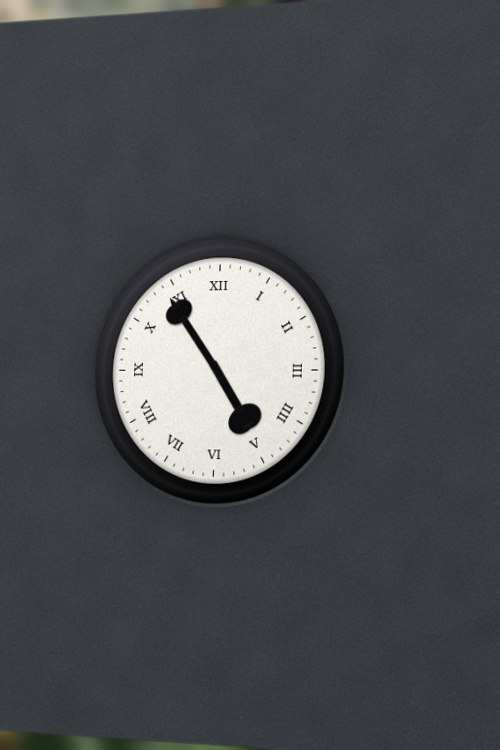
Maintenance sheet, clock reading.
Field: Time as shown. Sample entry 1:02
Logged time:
4:54
